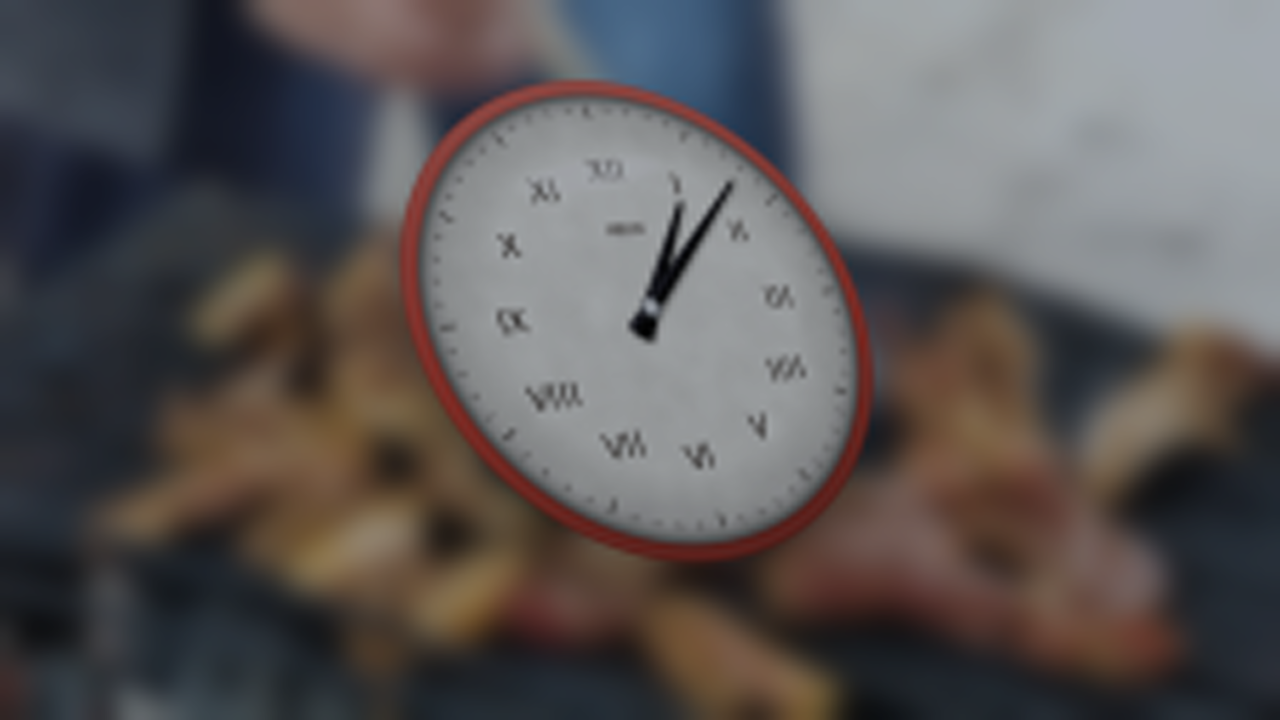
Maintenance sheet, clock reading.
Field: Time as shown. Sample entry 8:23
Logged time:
1:08
